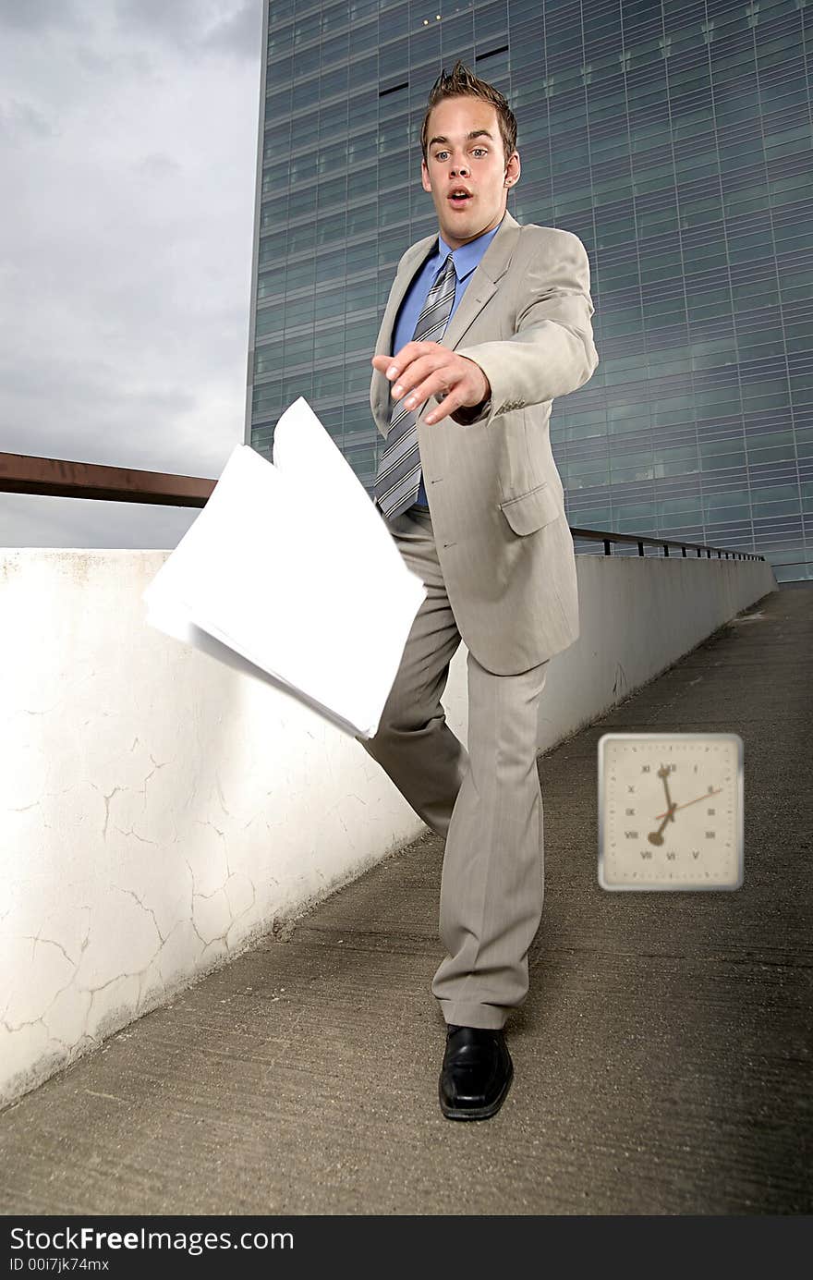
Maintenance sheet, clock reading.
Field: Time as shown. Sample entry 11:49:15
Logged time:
6:58:11
